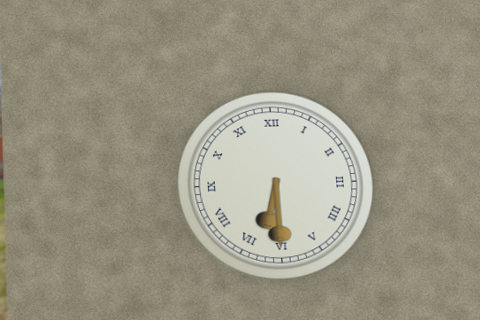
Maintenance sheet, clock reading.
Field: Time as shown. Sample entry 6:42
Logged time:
6:30
